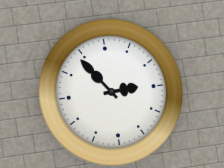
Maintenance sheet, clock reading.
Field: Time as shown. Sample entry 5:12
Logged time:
2:54
